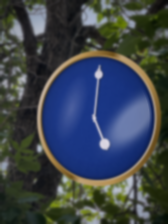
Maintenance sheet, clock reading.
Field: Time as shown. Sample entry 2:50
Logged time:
5:00
